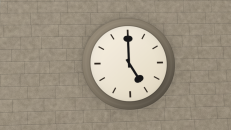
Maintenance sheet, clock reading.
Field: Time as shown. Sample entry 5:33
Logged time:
5:00
